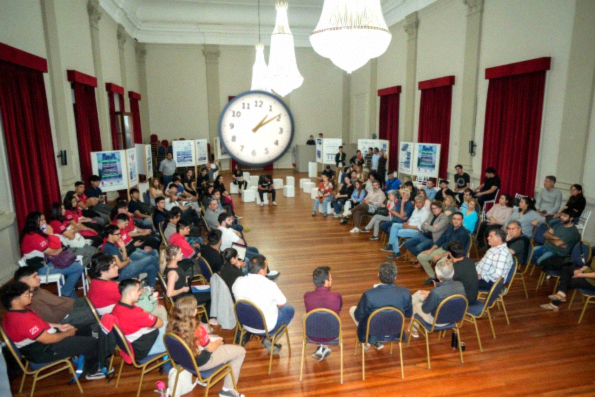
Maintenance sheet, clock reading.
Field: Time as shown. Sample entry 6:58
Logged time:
1:09
